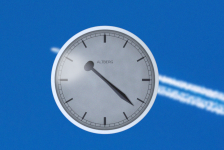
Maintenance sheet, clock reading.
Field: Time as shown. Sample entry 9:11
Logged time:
10:22
